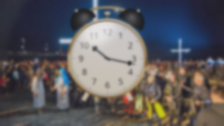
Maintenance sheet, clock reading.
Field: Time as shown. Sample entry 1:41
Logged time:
10:17
